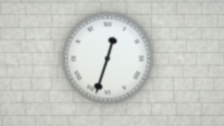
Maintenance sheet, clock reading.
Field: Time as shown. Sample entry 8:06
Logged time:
12:33
